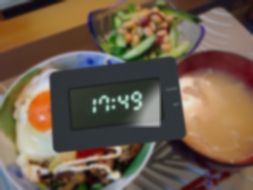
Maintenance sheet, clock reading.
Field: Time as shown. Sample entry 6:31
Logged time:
17:49
